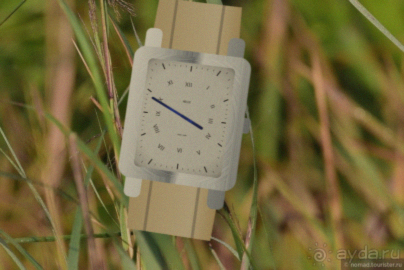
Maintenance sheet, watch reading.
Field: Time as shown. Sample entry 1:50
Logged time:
3:49
